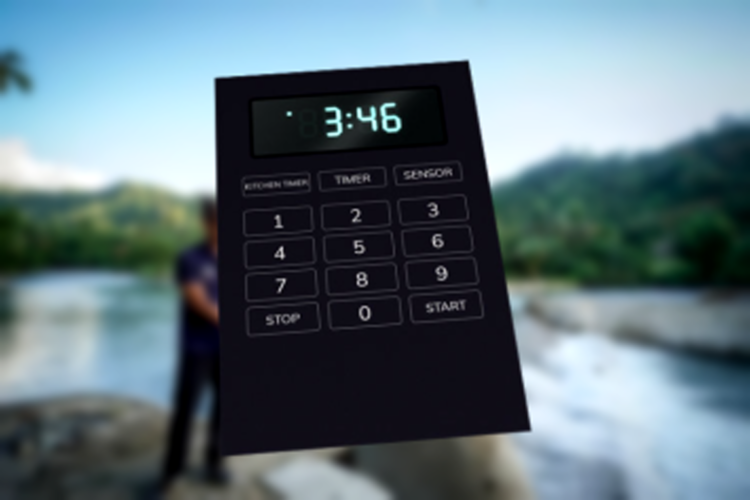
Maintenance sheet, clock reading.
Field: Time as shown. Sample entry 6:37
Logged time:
3:46
